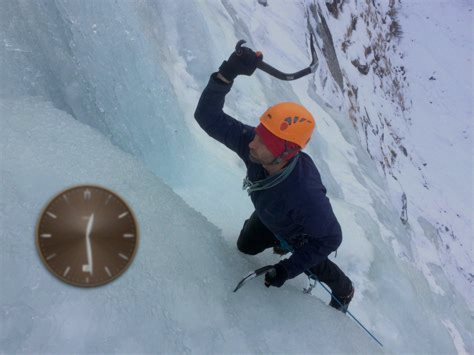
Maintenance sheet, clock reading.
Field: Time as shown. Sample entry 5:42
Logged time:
12:29
